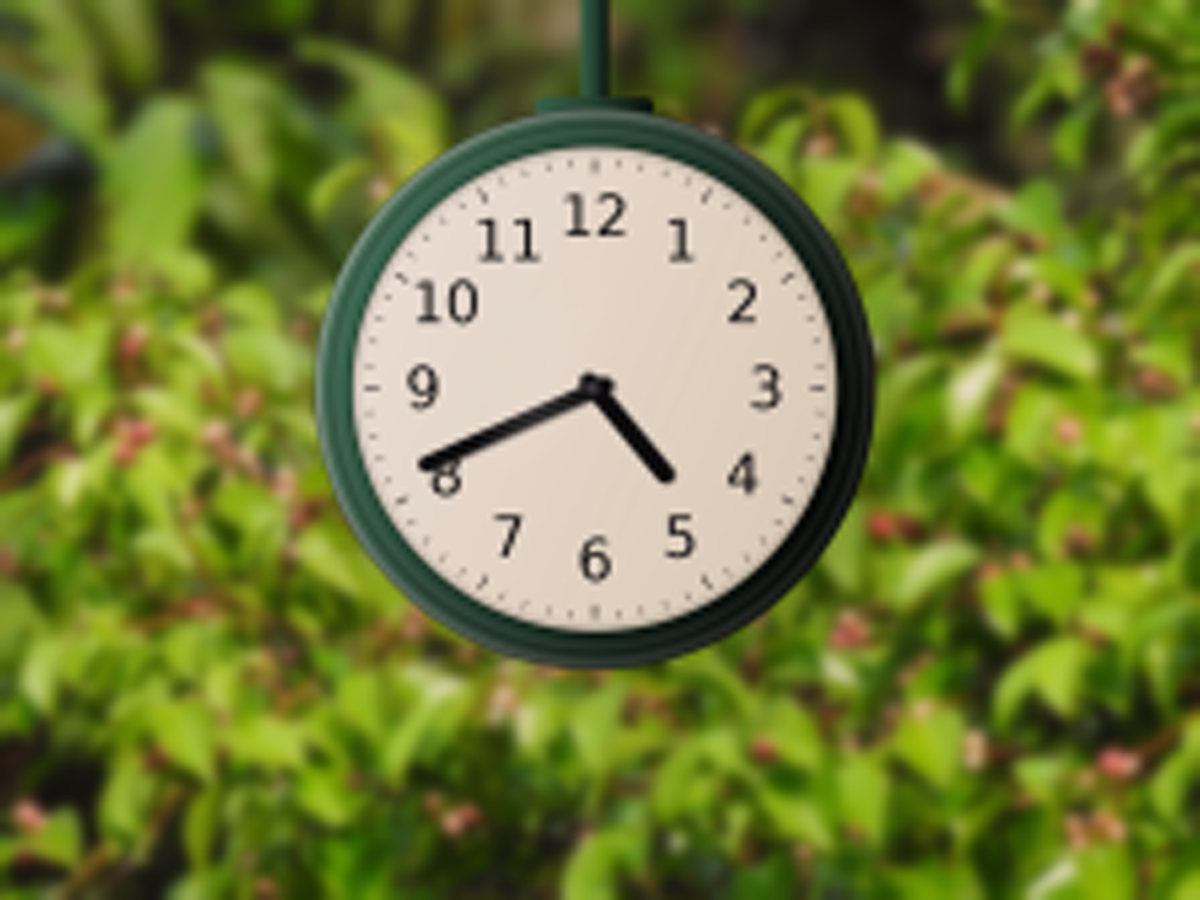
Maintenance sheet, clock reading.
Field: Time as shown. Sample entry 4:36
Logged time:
4:41
